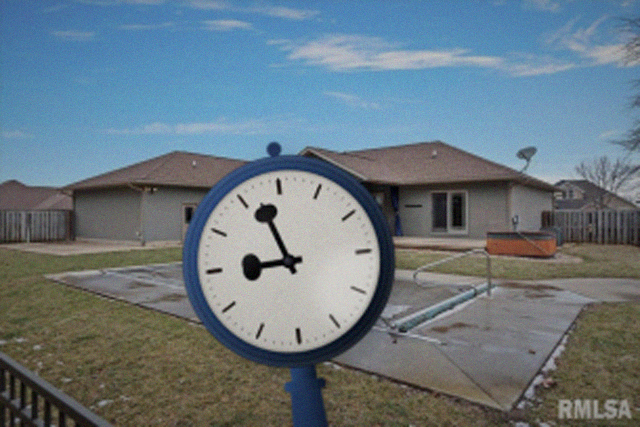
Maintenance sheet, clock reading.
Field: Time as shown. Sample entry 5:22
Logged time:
8:57
